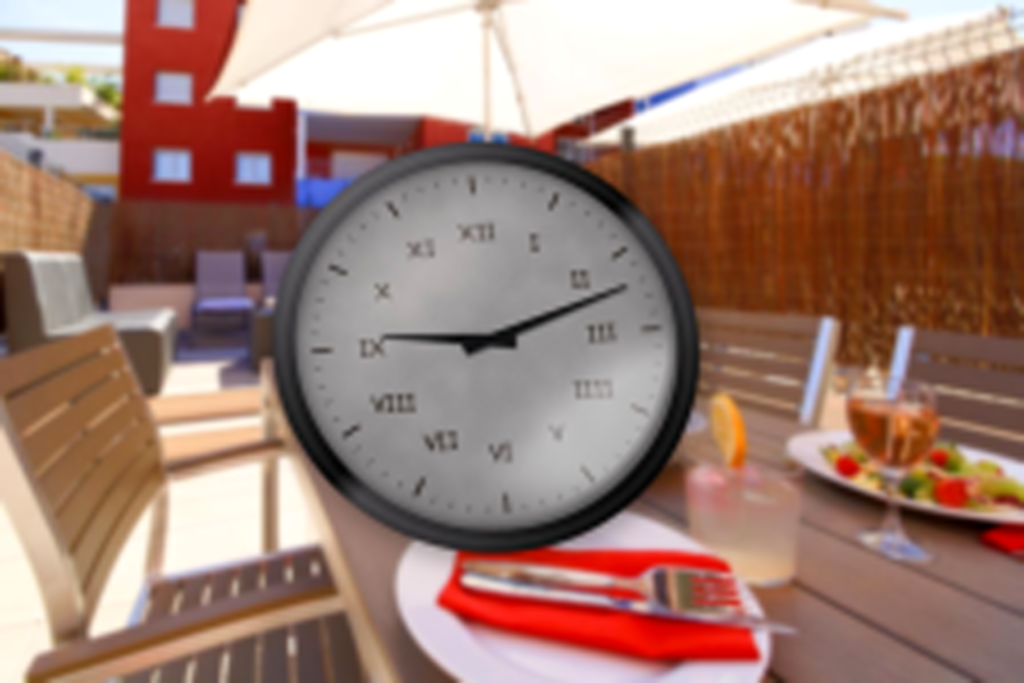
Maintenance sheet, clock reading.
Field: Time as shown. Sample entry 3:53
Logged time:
9:12
